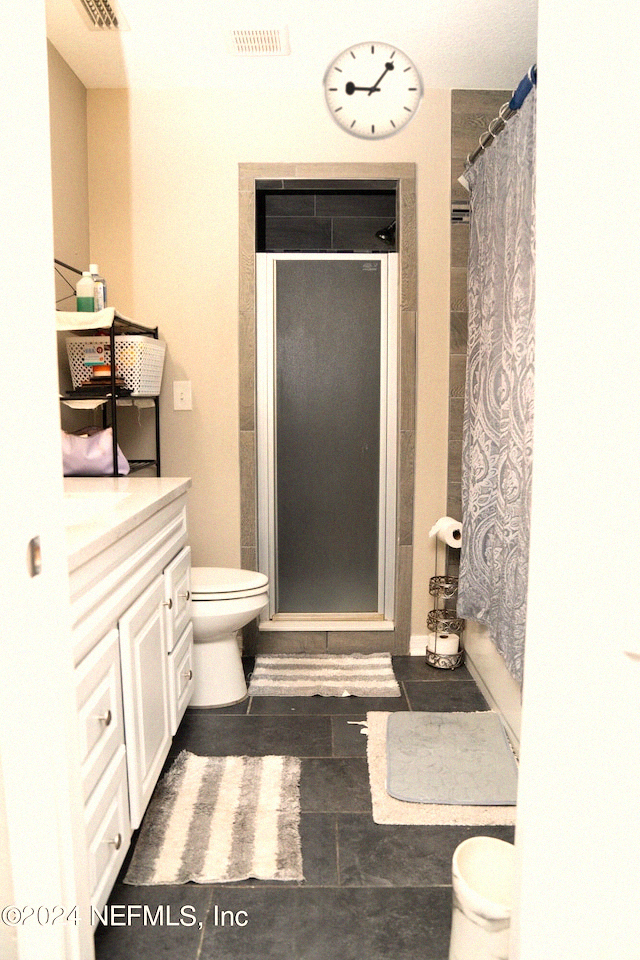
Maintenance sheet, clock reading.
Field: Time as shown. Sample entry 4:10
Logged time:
9:06
